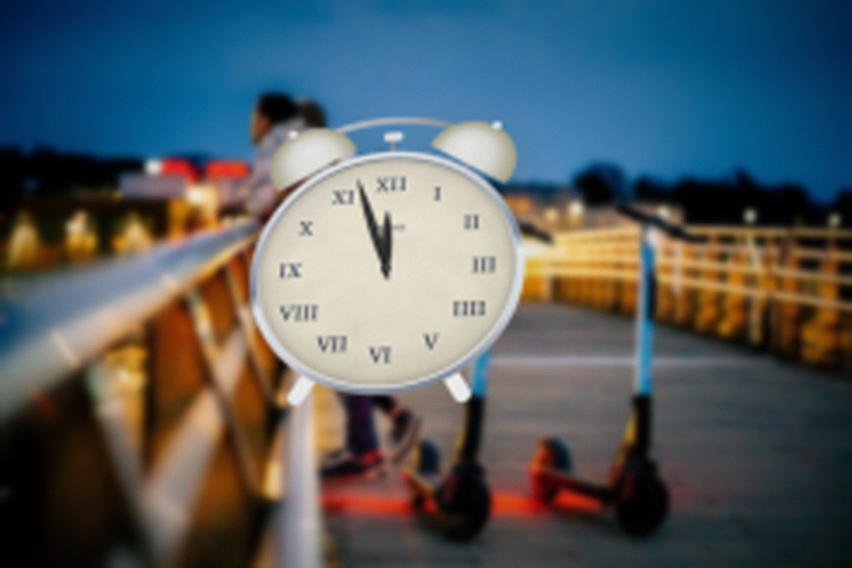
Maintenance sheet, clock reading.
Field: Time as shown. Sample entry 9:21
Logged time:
11:57
